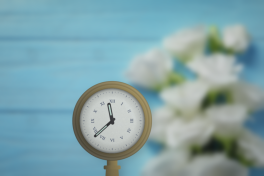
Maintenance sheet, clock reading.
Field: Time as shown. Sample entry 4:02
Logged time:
11:38
